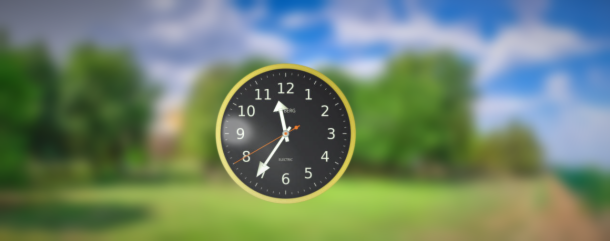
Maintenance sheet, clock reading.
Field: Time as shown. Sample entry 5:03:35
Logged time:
11:35:40
